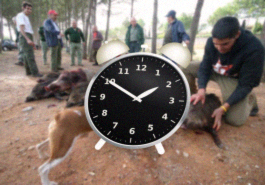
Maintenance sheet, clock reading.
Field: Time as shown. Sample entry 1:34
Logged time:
1:50
